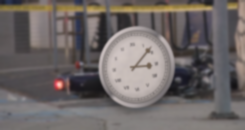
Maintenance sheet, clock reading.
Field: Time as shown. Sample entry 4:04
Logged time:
3:08
